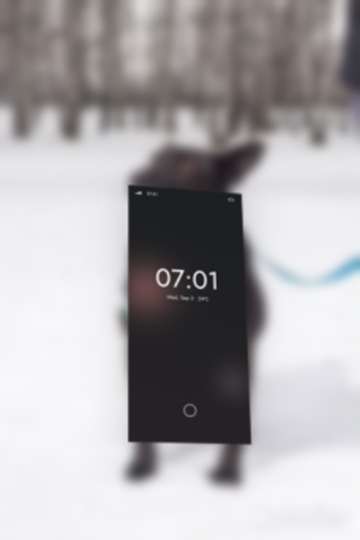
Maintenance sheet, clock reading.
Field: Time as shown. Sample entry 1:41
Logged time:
7:01
